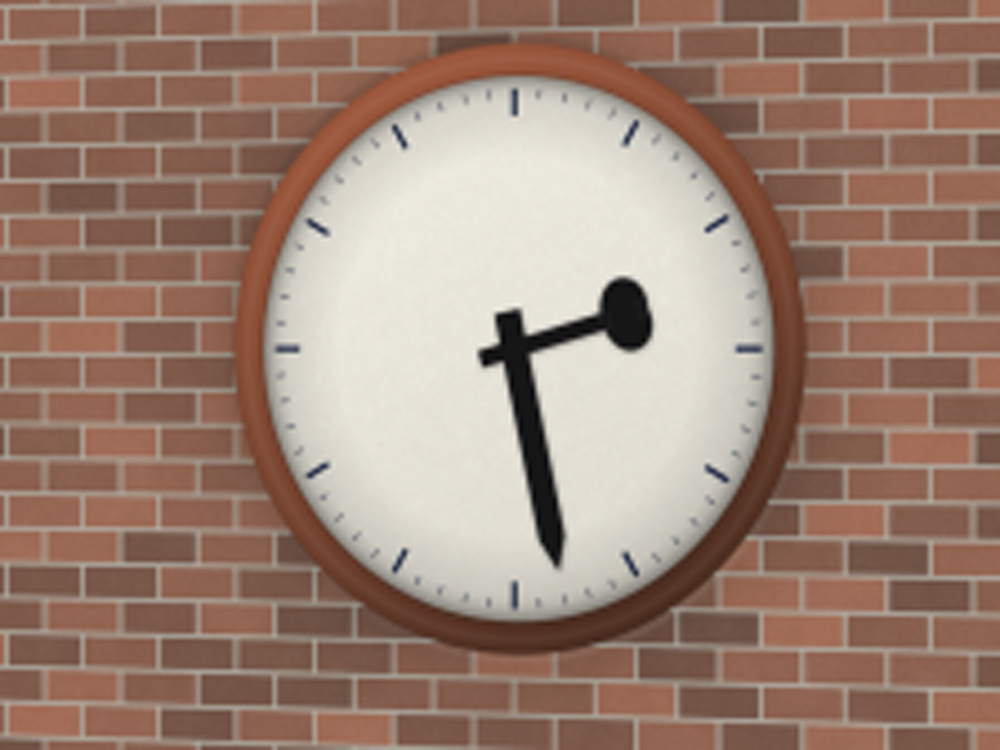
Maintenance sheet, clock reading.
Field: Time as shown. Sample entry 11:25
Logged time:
2:28
